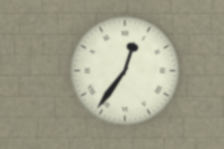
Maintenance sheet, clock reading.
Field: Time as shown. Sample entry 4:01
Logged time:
12:36
